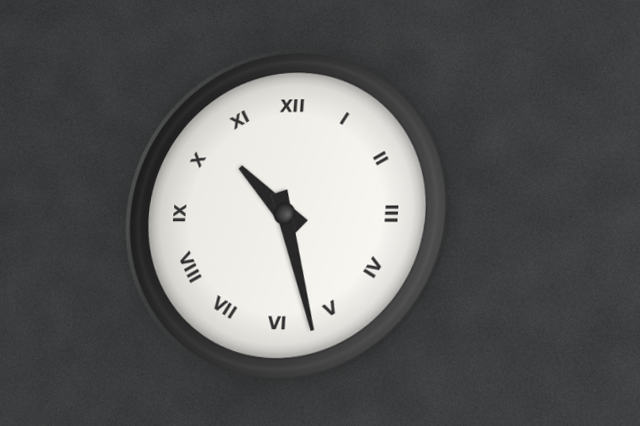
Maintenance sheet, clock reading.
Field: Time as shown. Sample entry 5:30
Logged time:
10:27
